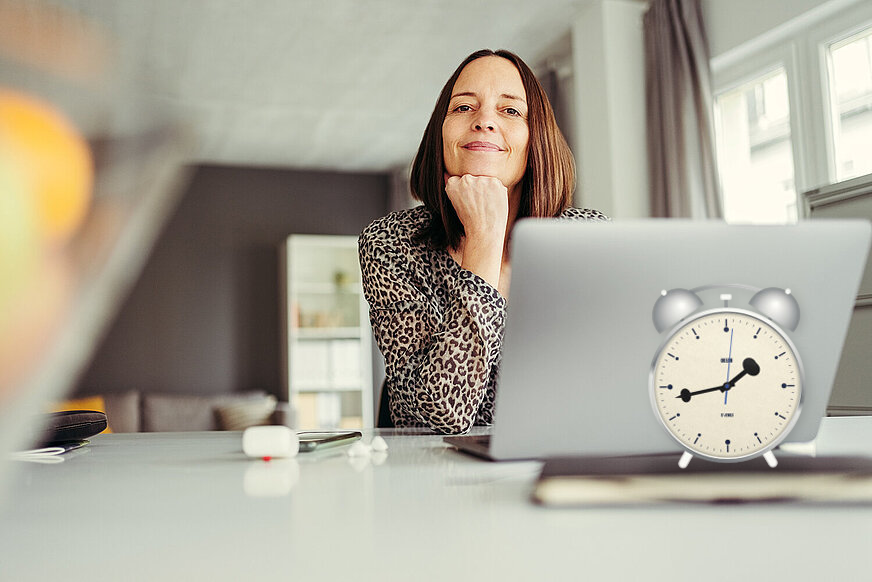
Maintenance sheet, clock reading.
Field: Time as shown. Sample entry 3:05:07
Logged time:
1:43:01
